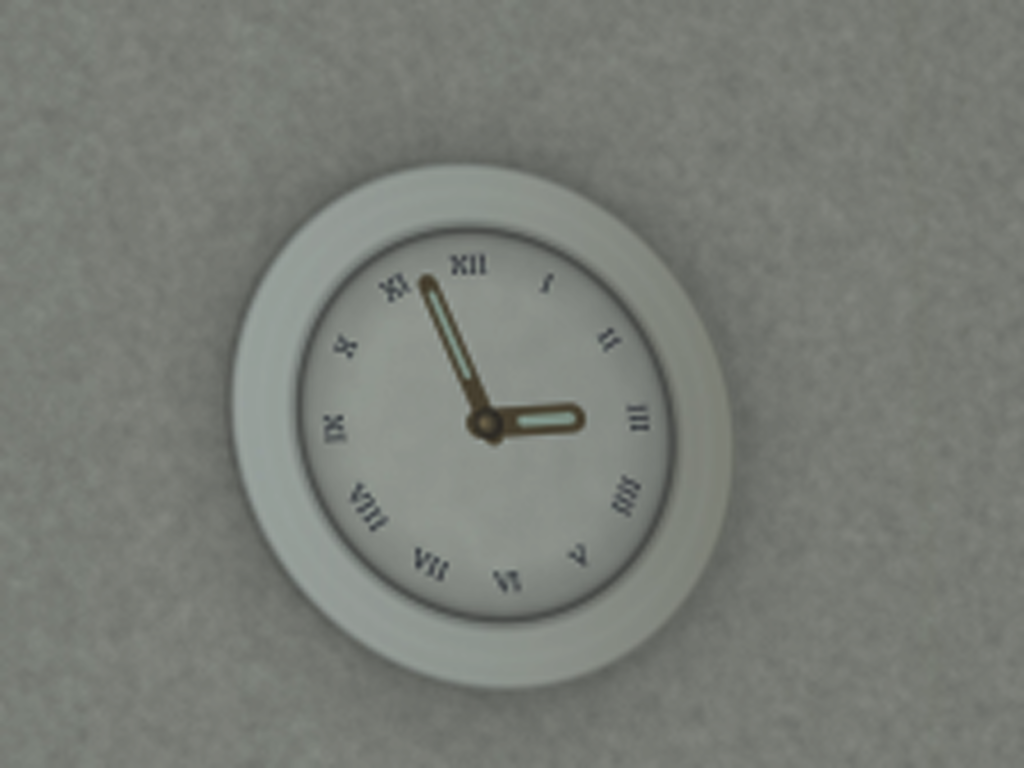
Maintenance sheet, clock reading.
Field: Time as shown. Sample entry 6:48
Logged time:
2:57
